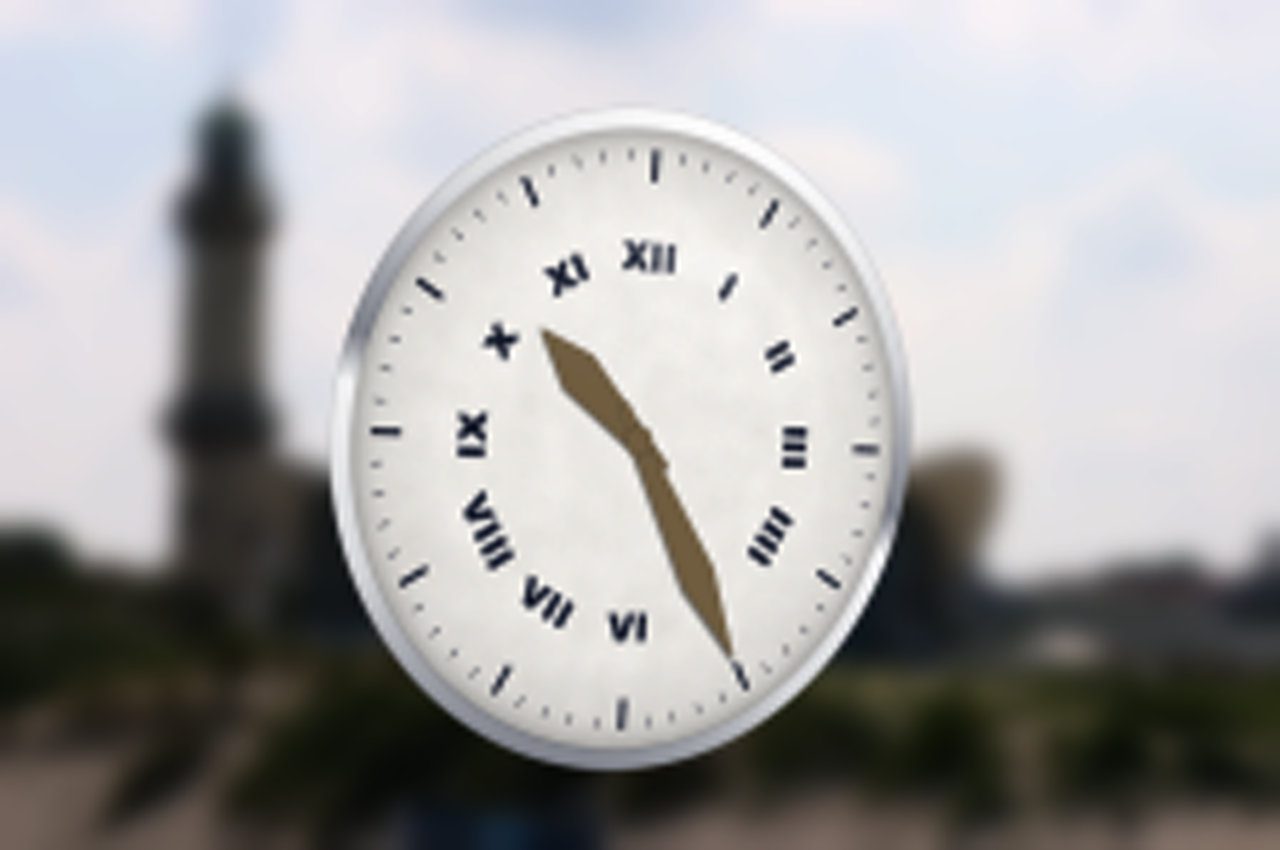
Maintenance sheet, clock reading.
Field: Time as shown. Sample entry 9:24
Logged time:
10:25
